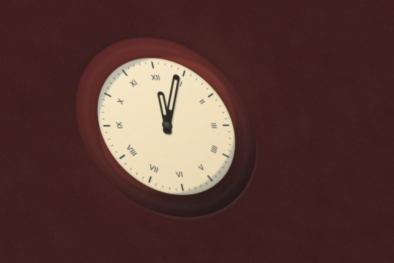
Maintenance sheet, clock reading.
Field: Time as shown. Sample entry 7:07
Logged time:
12:04
